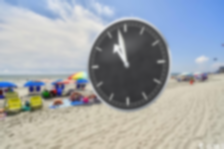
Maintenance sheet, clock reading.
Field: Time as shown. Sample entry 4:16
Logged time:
10:58
